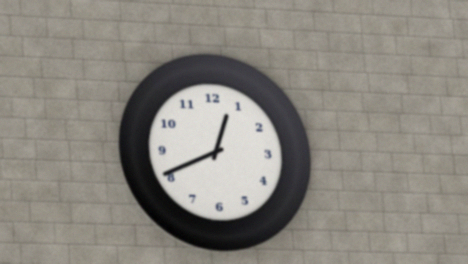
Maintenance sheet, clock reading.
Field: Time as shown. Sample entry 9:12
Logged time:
12:41
